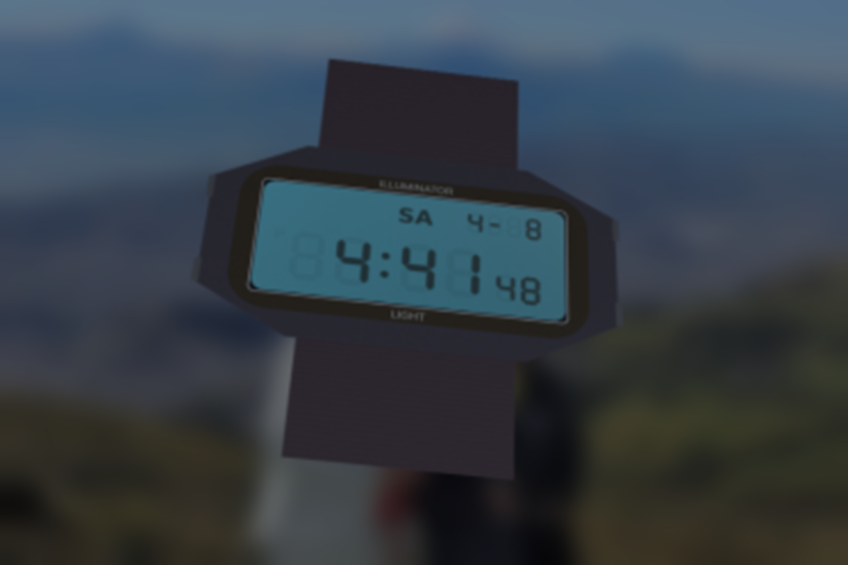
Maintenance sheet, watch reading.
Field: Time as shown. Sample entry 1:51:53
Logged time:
4:41:48
